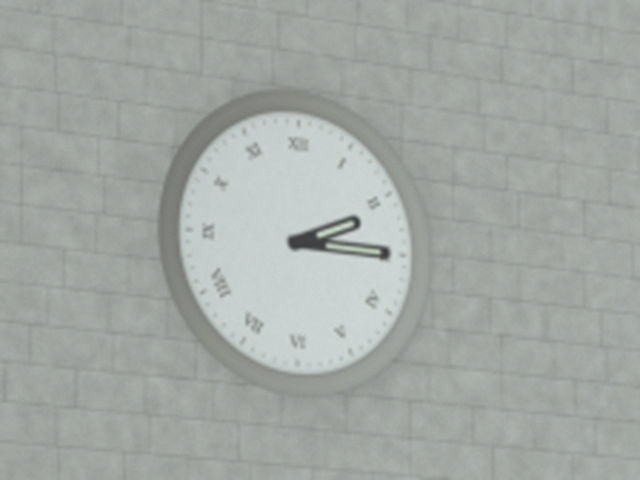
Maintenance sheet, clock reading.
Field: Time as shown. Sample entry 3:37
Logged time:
2:15
